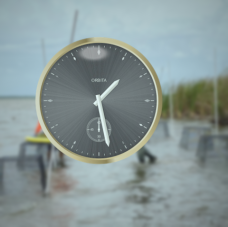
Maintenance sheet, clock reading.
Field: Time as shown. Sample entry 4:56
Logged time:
1:28
